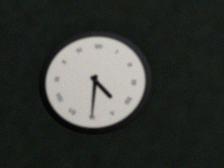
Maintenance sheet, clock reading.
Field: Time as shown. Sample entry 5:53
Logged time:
4:30
